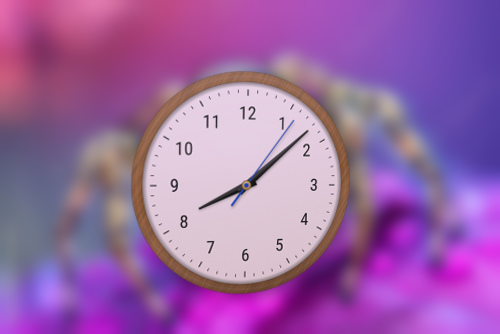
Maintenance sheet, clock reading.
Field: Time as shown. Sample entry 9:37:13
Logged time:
8:08:06
